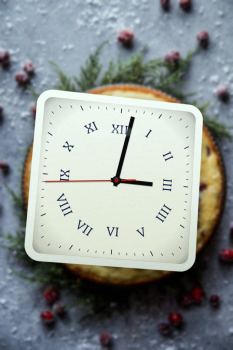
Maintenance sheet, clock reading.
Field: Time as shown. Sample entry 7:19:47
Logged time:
3:01:44
